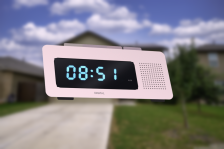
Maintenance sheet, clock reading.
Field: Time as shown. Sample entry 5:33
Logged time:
8:51
